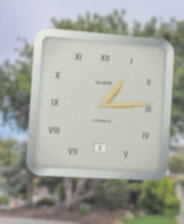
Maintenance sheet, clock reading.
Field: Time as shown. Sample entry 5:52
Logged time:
1:14
